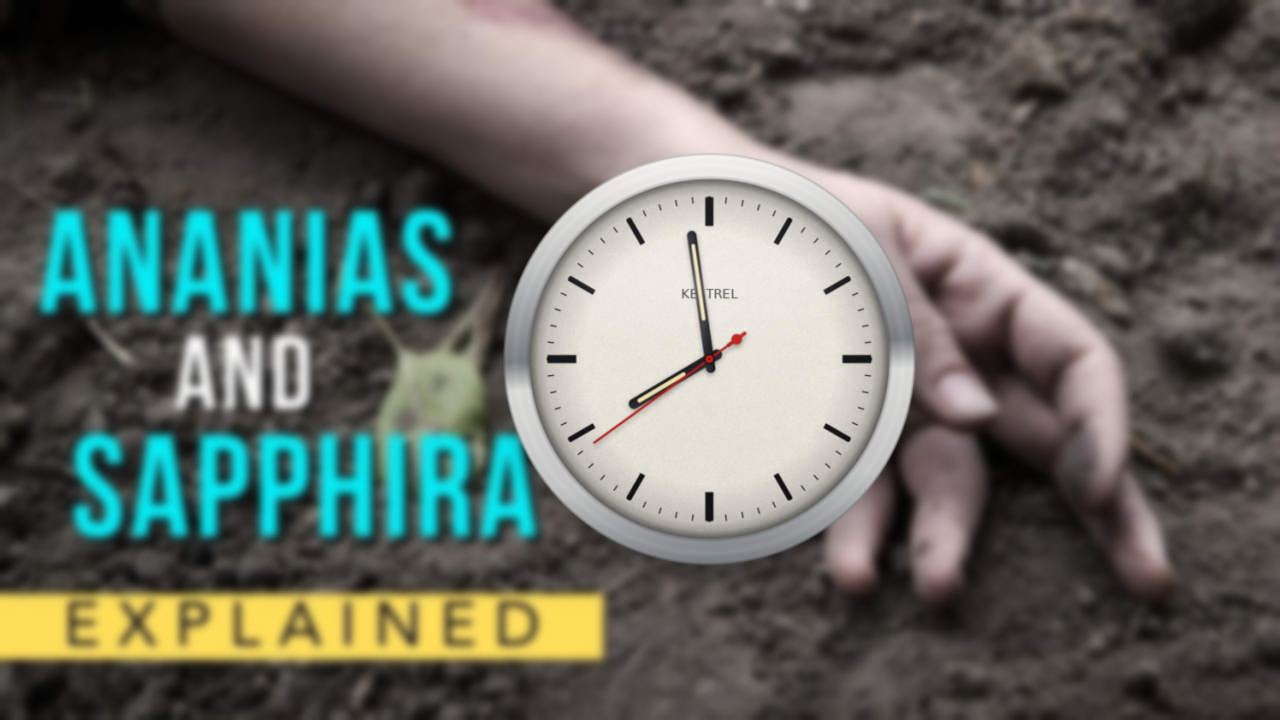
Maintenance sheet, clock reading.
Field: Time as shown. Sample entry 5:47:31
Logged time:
7:58:39
